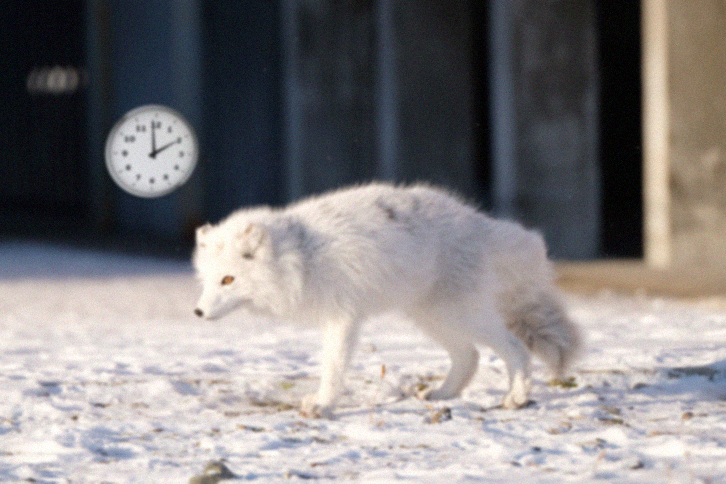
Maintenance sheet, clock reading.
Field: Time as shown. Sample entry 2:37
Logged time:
1:59
